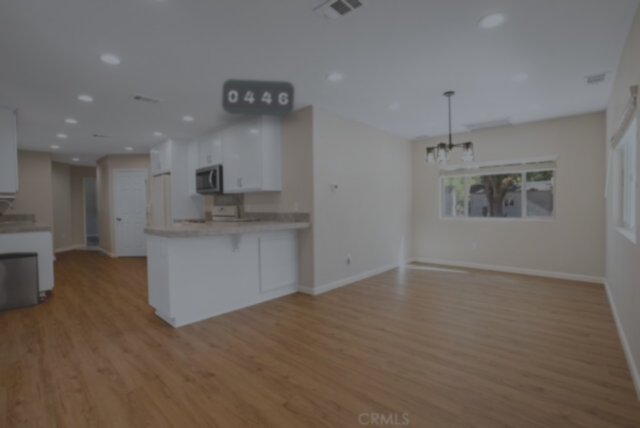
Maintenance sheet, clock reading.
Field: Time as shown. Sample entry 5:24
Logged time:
4:46
